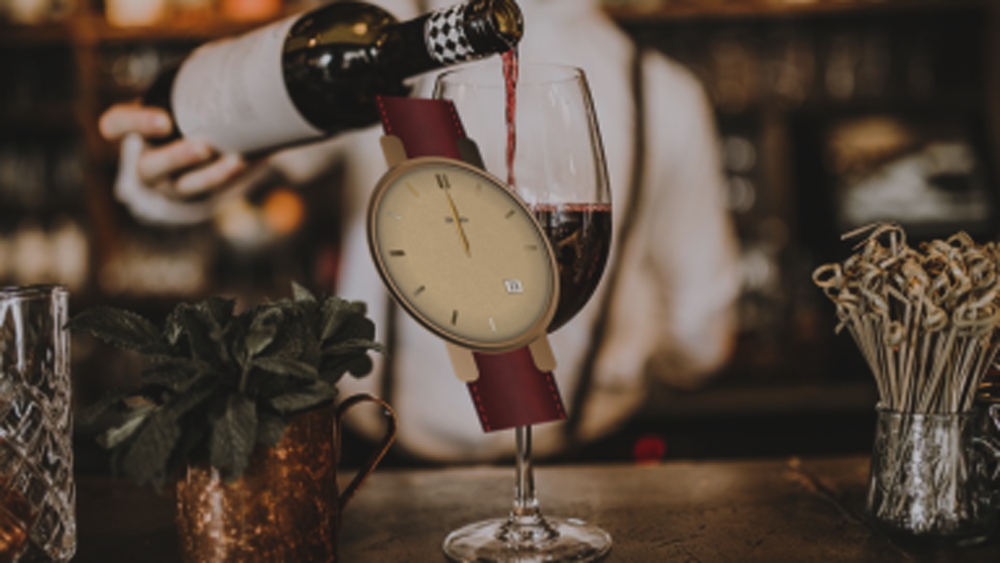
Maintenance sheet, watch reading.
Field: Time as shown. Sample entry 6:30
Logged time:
12:00
